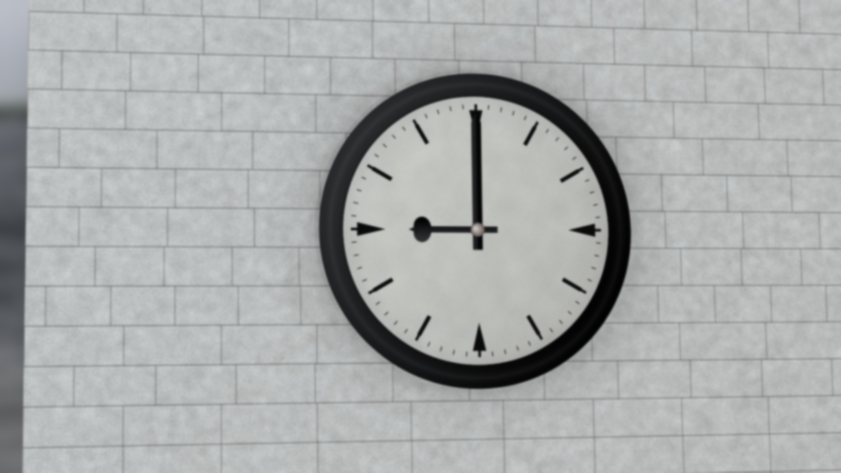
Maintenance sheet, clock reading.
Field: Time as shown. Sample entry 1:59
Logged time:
9:00
